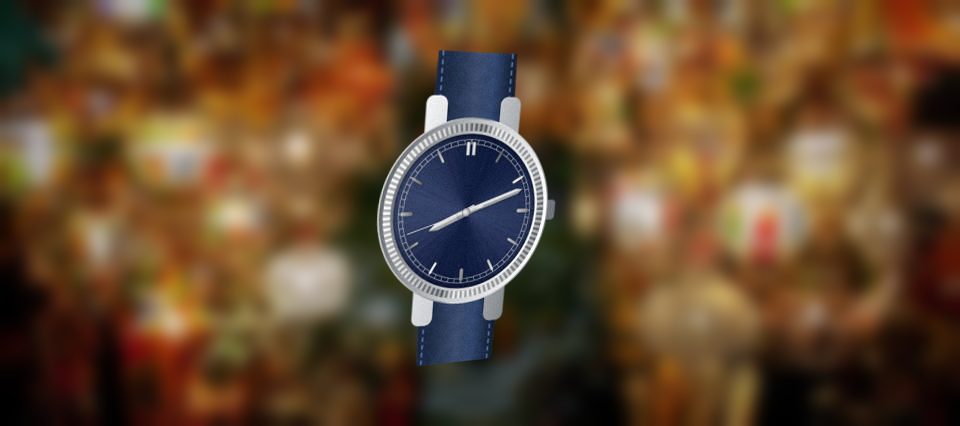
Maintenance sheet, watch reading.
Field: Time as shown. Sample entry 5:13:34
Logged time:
8:11:42
